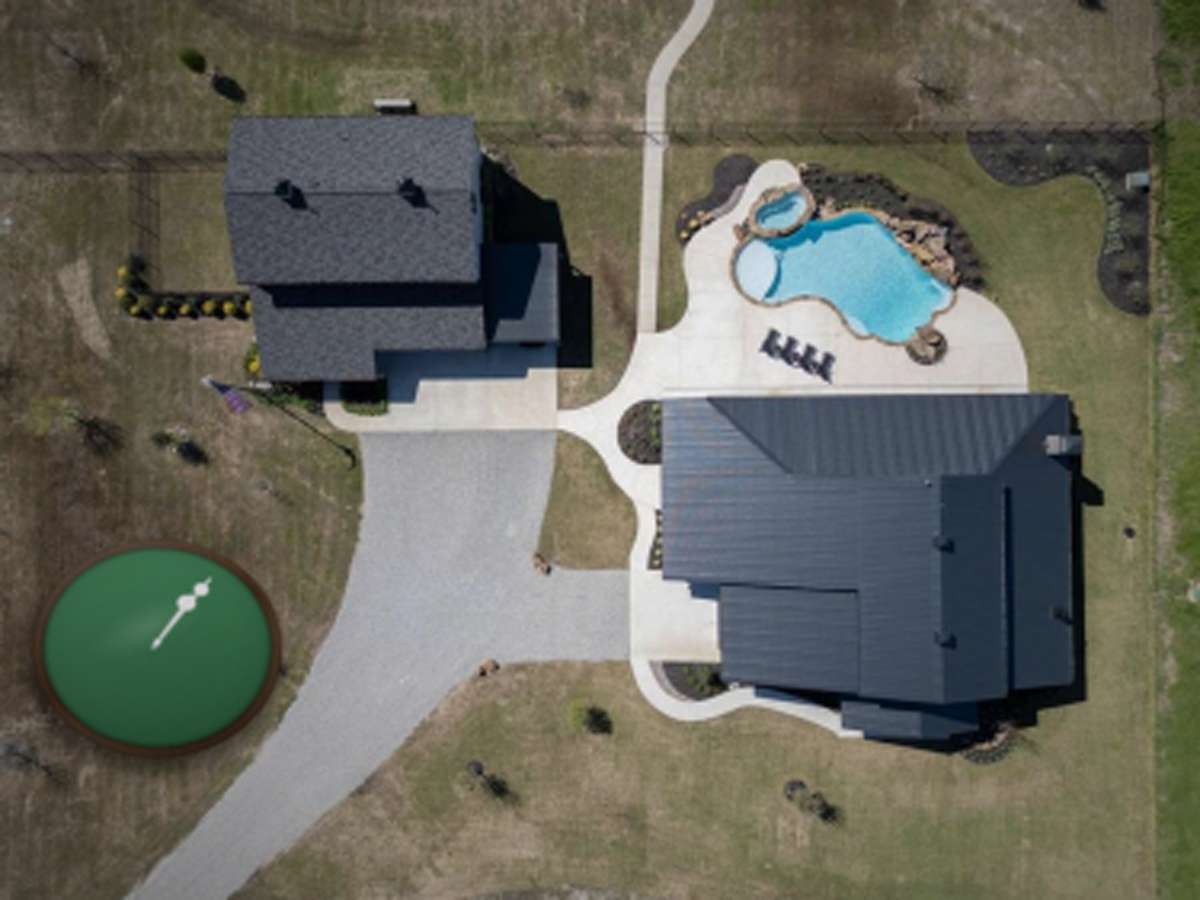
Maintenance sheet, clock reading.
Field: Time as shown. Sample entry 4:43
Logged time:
1:06
